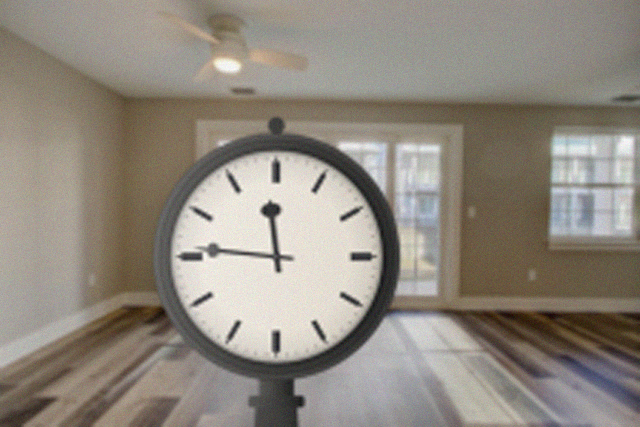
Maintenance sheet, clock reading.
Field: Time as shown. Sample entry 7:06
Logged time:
11:46
